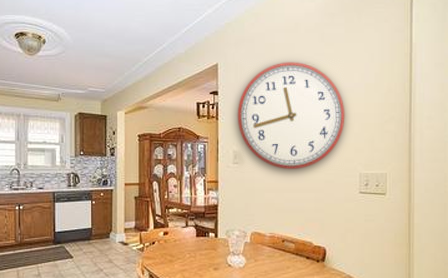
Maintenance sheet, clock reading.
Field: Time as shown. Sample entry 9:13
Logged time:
11:43
